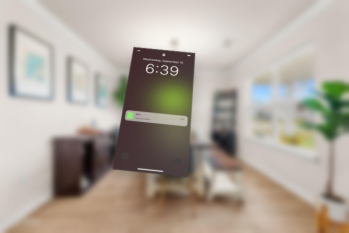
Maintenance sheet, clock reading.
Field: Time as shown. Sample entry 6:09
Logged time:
6:39
